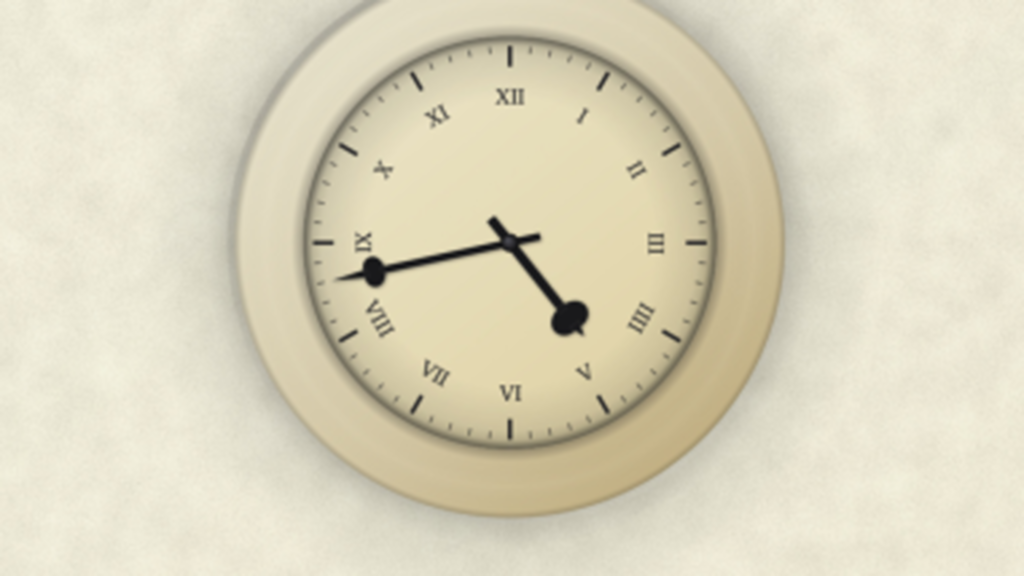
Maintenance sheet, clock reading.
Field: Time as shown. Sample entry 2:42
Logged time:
4:43
